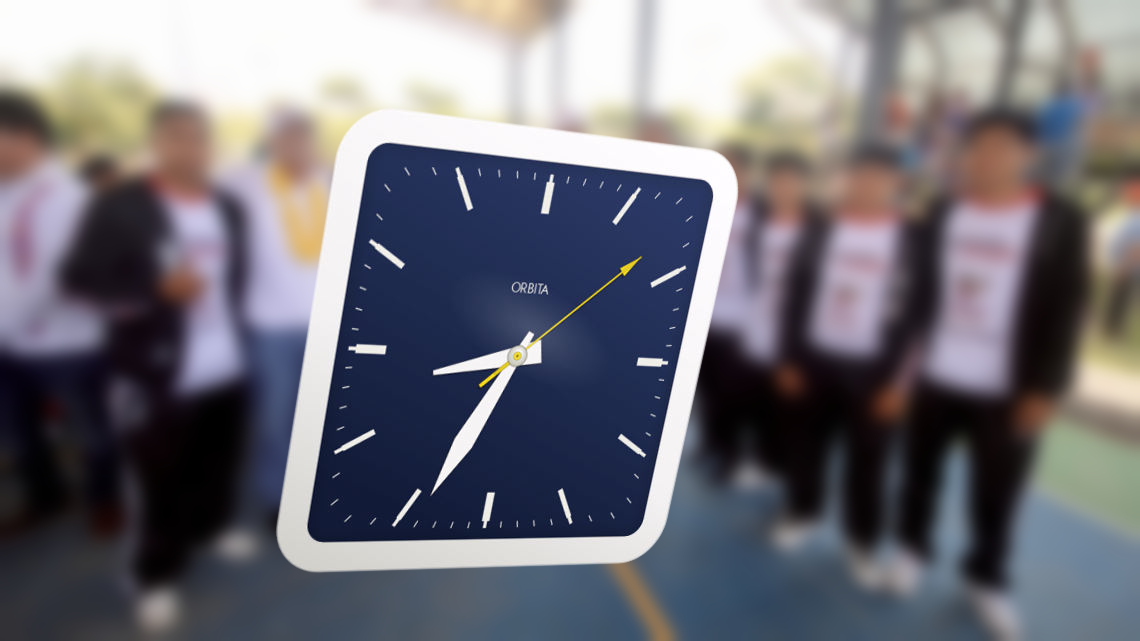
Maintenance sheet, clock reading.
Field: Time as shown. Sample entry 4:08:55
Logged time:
8:34:08
